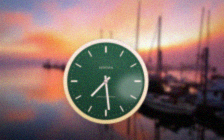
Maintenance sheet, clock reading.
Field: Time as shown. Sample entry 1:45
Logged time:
7:29
